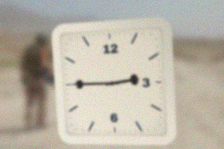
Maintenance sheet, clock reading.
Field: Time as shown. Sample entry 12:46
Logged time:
2:45
